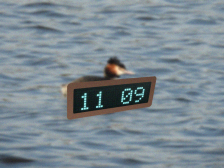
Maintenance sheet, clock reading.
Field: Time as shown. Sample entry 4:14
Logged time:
11:09
